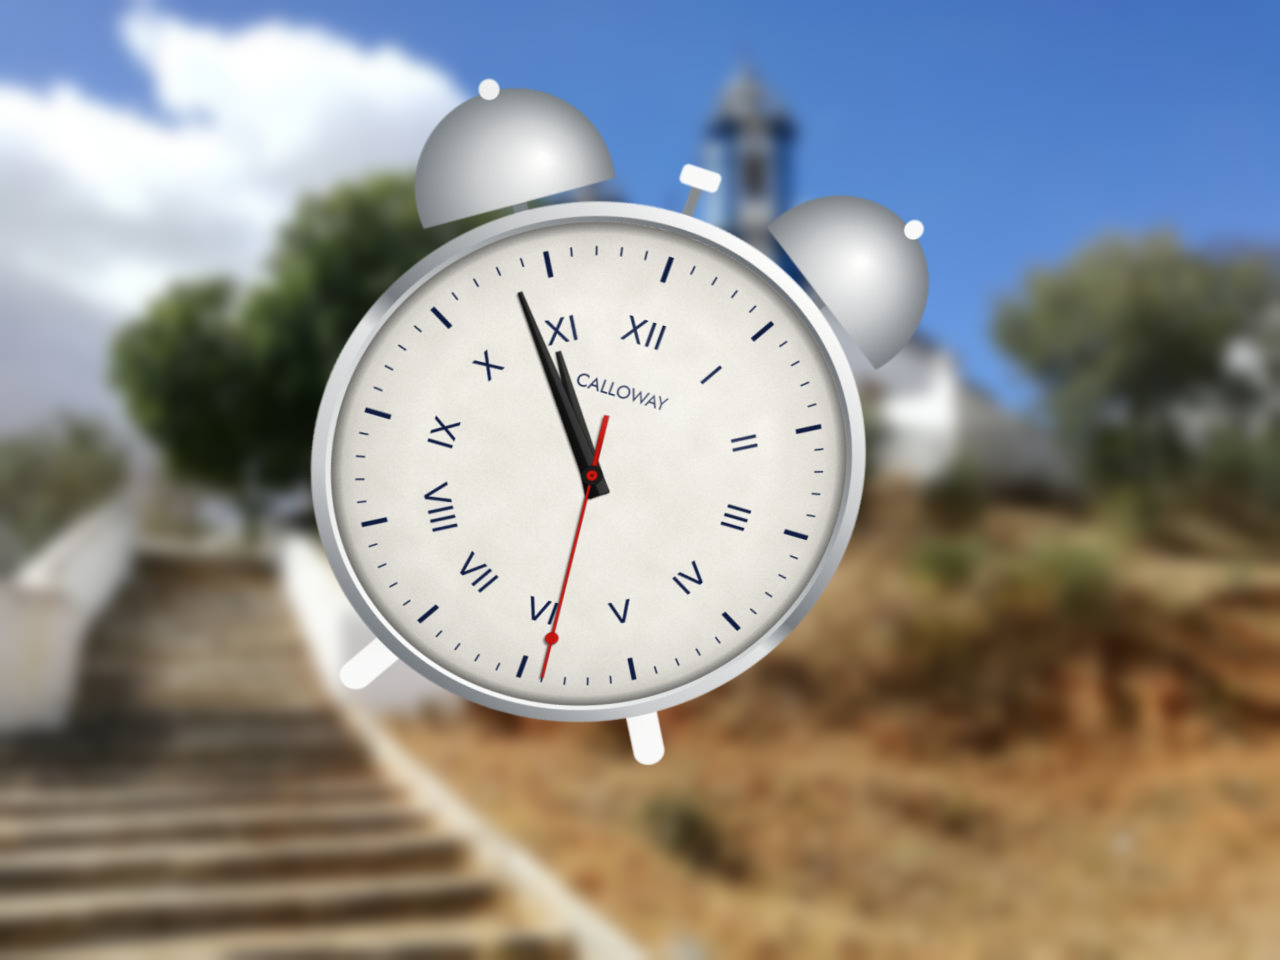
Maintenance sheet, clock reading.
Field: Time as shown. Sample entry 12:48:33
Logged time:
10:53:29
